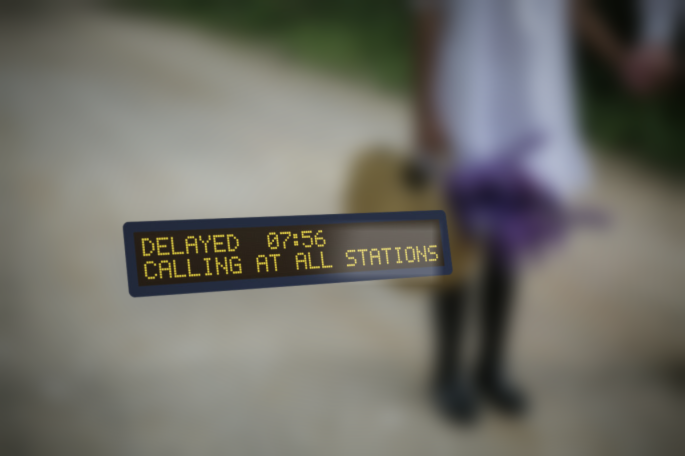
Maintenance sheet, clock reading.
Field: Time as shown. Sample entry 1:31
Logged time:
7:56
